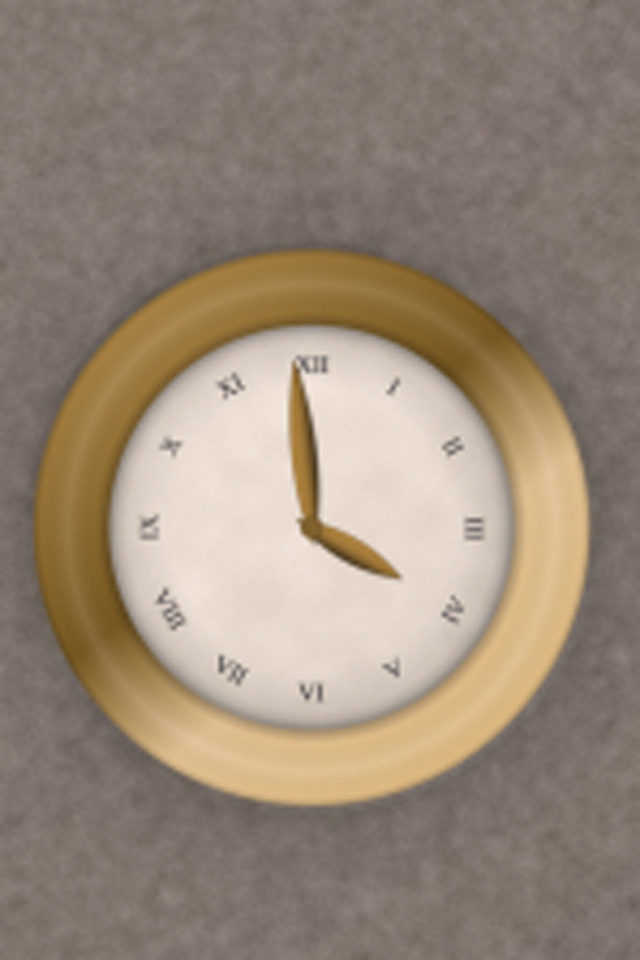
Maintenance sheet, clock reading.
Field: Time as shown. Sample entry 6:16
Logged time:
3:59
